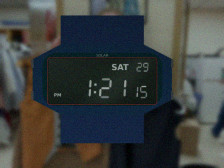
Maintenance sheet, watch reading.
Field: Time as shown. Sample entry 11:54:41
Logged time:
1:21:15
